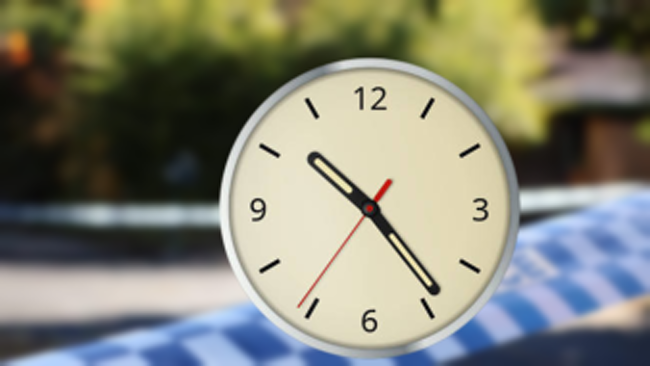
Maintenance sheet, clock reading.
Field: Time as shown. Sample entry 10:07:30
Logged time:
10:23:36
